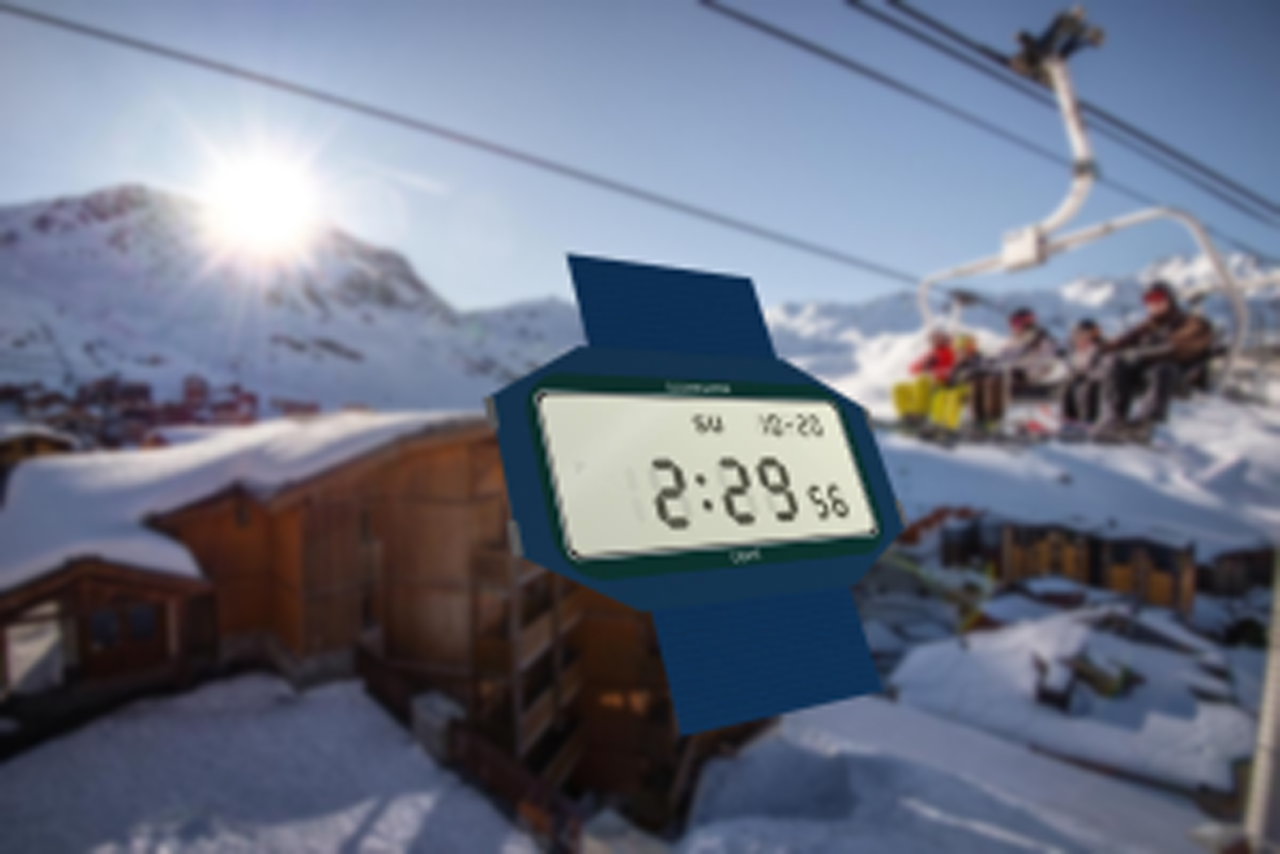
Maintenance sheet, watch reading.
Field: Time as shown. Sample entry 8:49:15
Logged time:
2:29:56
